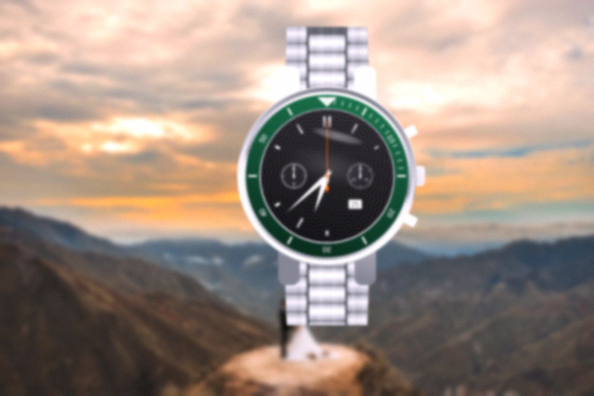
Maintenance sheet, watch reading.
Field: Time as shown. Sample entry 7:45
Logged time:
6:38
